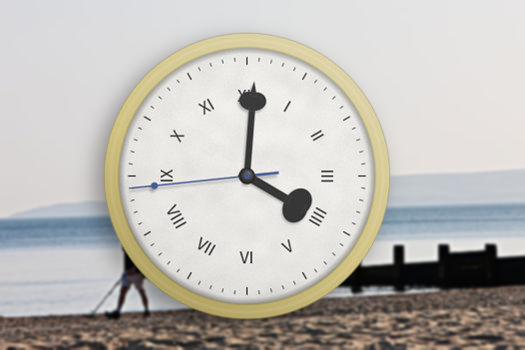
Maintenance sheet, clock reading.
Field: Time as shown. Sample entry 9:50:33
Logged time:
4:00:44
